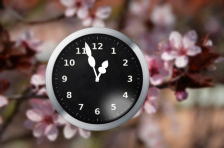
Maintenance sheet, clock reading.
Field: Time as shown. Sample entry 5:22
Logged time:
12:57
